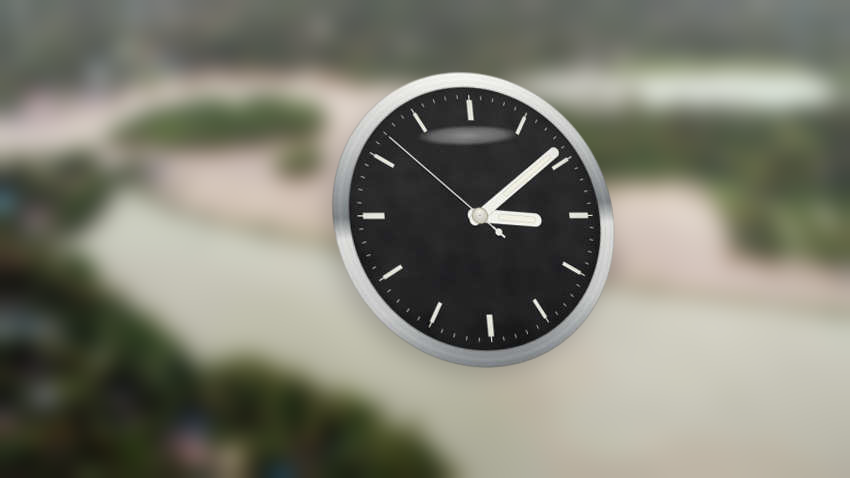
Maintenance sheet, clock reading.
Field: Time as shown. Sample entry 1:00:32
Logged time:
3:08:52
